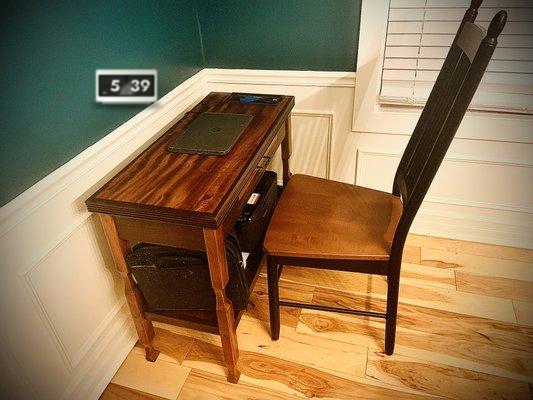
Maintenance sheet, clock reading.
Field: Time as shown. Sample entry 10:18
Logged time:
5:39
